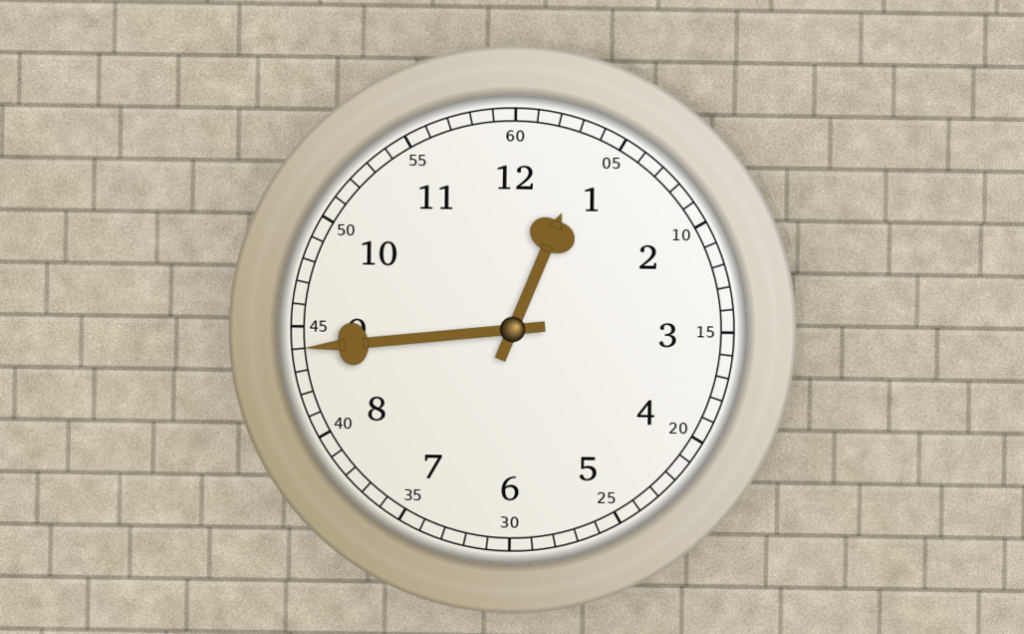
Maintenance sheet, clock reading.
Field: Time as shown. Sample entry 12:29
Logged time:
12:44
